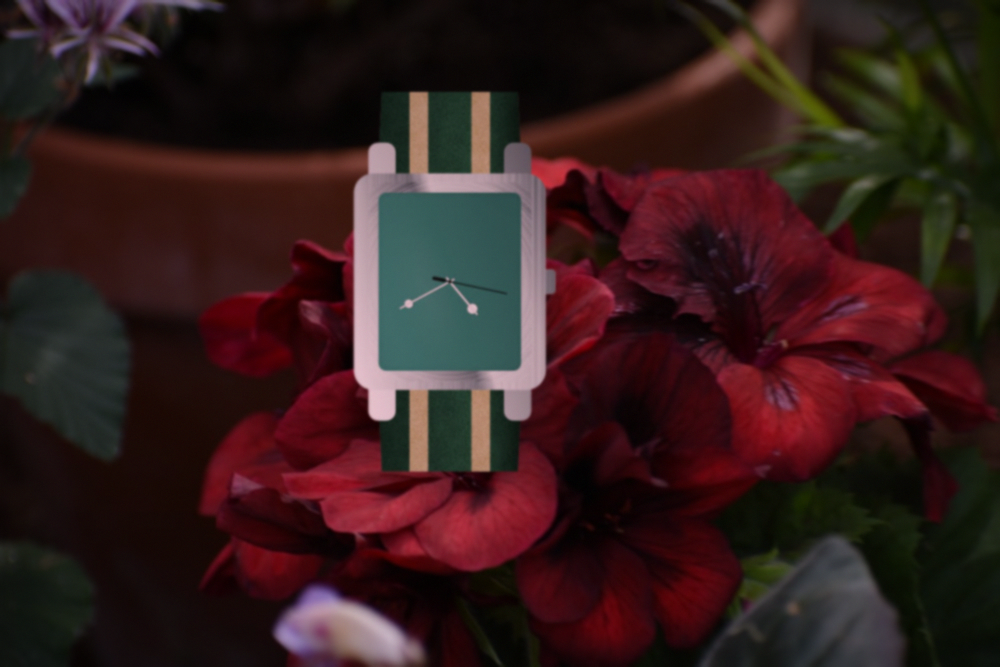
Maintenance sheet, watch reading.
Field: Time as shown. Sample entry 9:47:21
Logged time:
4:40:17
